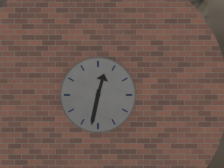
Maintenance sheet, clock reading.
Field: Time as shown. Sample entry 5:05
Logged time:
12:32
